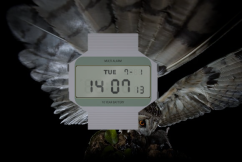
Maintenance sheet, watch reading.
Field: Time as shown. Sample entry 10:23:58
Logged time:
14:07:13
